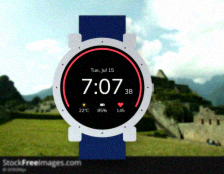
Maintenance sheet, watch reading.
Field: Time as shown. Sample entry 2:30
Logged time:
7:07
